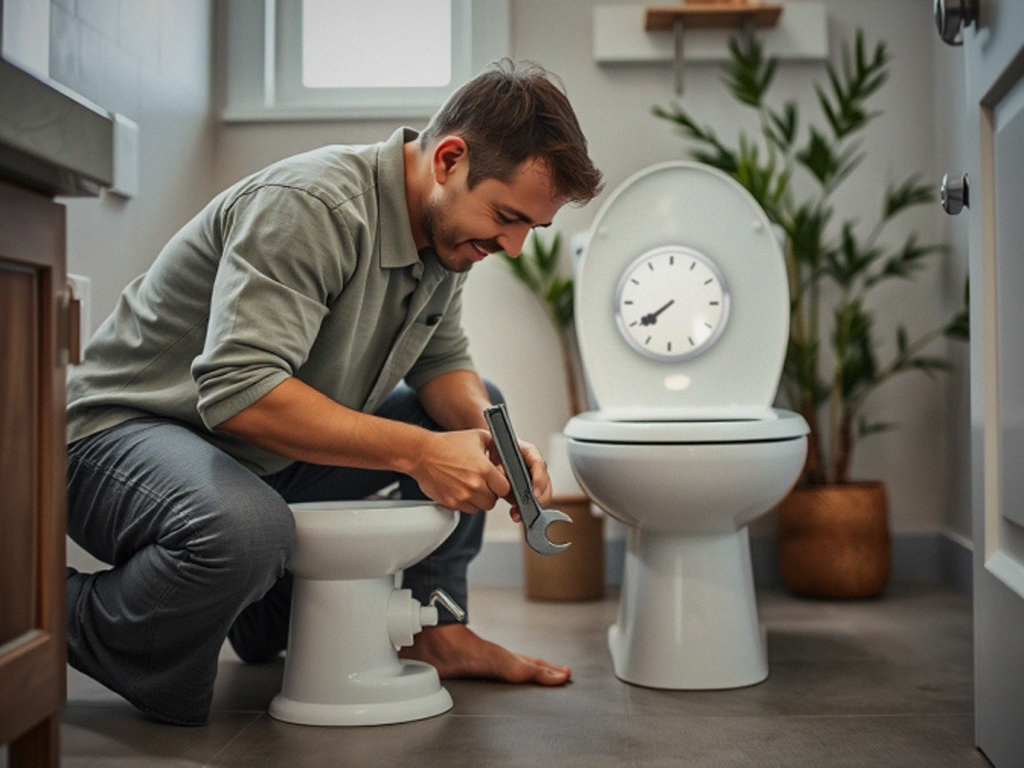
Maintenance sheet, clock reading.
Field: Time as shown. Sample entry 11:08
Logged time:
7:39
